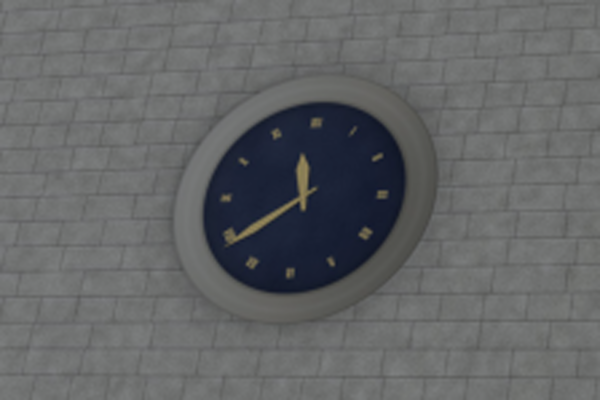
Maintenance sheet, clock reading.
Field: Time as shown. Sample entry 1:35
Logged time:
11:39
